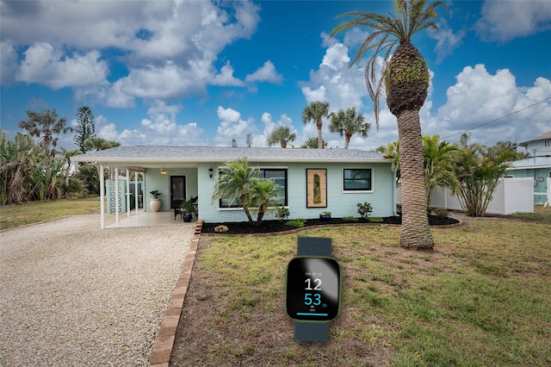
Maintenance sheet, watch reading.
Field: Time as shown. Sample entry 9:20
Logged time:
12:53
